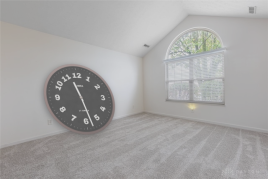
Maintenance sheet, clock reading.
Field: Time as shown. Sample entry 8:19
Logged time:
11:28
